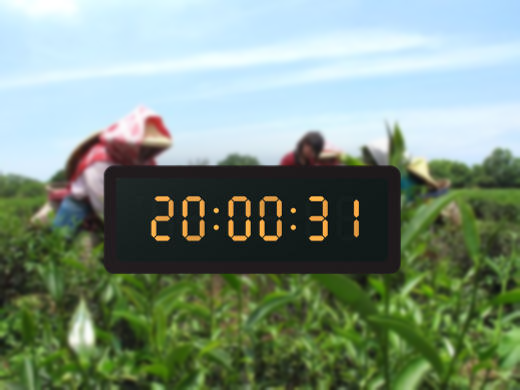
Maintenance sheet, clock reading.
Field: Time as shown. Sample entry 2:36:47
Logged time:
20:00:31
